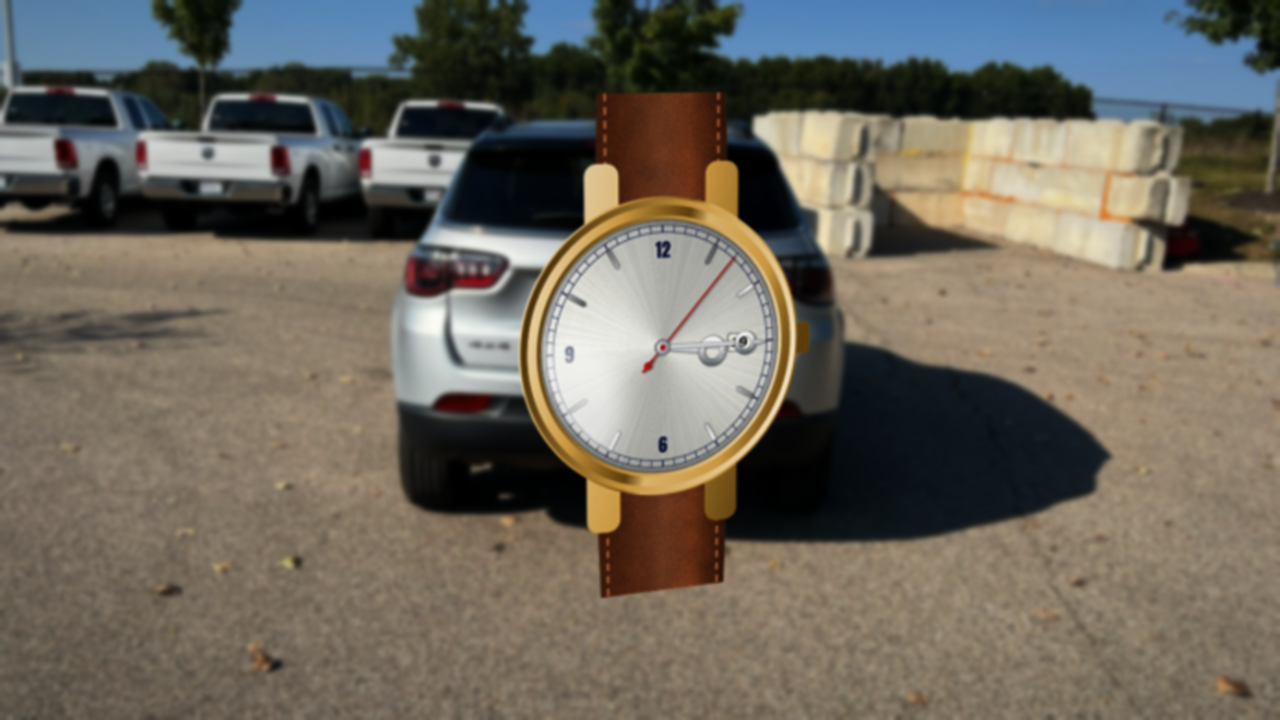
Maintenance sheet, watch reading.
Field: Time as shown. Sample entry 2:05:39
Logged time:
3:15:07
